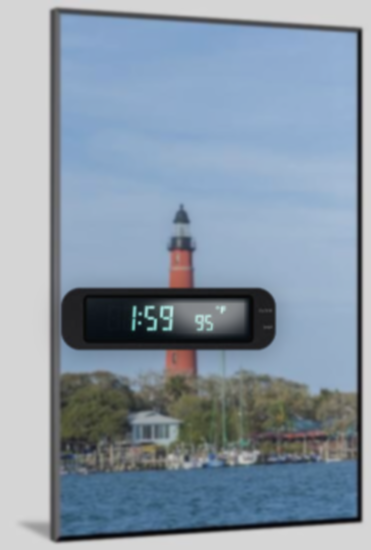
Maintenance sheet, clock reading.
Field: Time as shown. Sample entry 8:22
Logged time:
1:59
